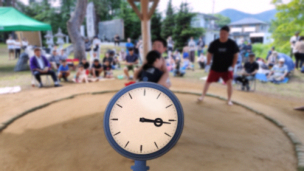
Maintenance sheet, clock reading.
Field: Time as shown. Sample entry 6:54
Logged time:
3:16
